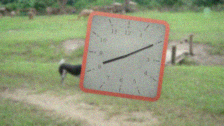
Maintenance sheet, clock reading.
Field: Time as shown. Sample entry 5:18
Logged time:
8:10
